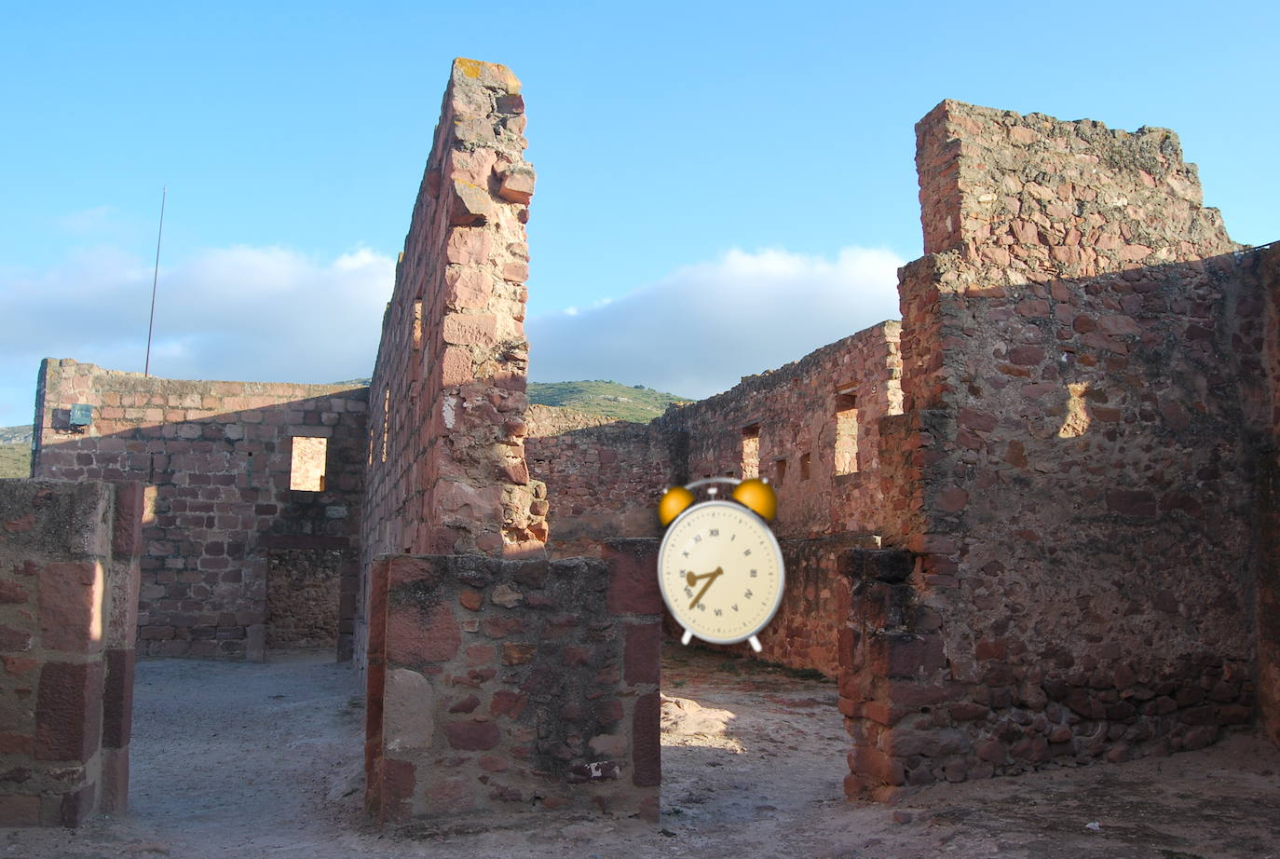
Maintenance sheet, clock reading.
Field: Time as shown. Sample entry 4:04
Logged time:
8:37
